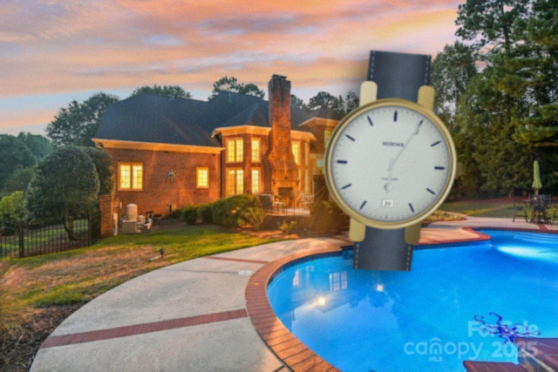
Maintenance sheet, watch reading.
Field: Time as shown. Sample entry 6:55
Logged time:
6:05
